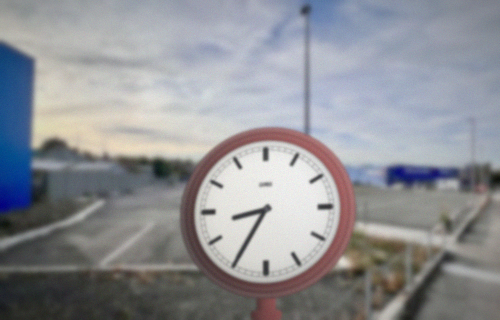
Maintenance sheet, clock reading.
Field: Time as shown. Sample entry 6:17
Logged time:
8:35
